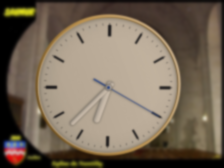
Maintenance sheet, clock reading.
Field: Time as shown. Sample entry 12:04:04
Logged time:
6:37:20
